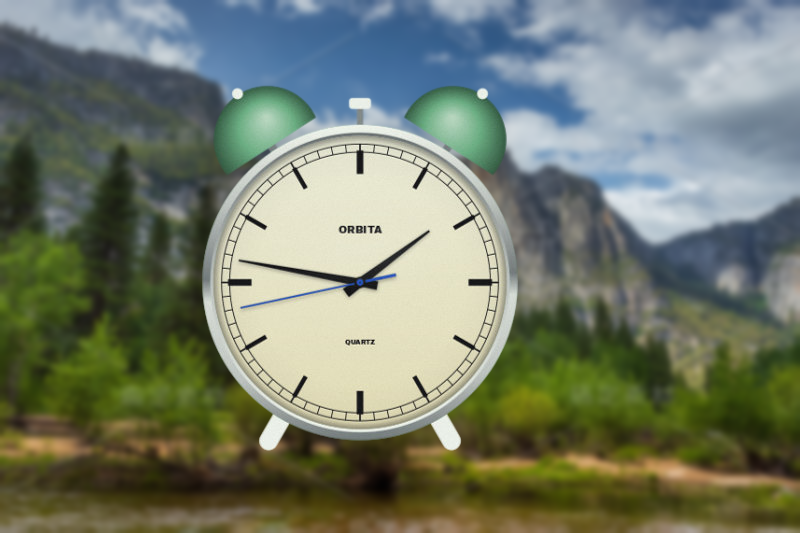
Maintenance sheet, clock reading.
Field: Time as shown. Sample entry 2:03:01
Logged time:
1:46:43
